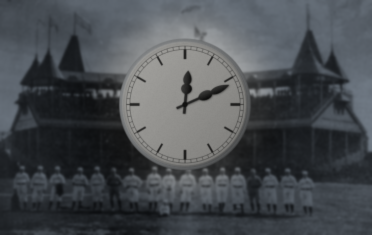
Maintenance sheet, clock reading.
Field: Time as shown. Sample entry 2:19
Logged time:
12:11
